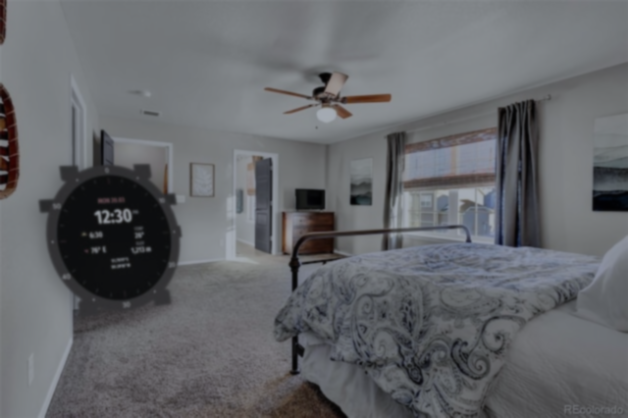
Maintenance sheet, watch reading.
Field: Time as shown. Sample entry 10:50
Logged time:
12:30
